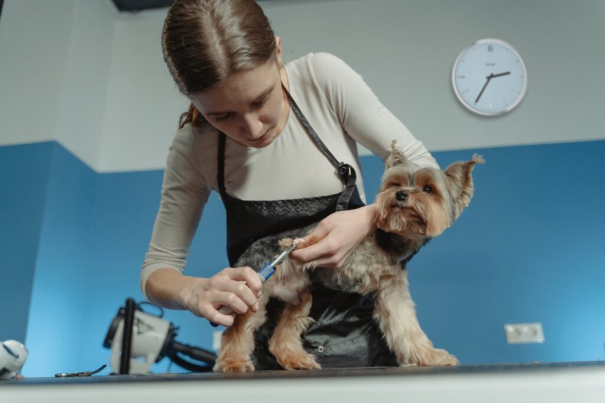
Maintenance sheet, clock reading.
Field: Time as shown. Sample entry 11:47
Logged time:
2:35
